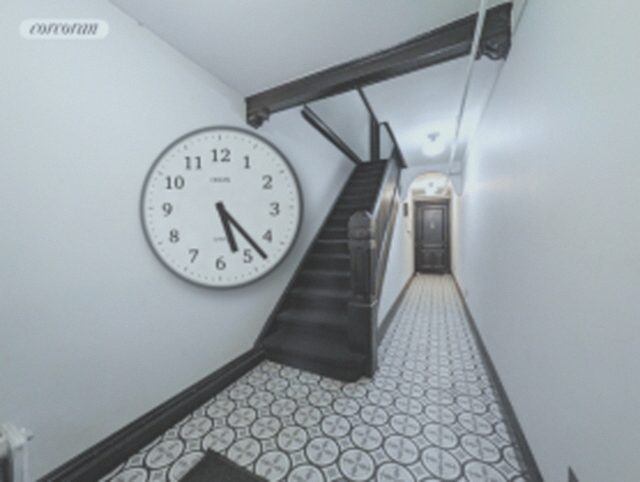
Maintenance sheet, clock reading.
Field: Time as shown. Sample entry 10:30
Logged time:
5:23
